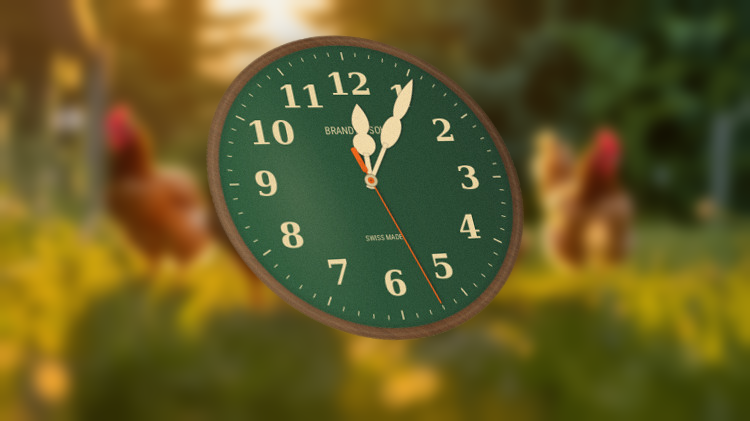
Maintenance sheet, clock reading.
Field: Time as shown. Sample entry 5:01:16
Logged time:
12:05:27
